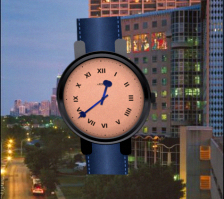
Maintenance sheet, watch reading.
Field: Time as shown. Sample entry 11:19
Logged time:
12:39
